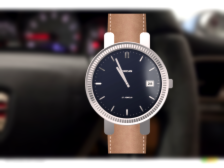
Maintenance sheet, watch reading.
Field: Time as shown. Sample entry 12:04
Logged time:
10:56
